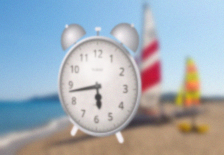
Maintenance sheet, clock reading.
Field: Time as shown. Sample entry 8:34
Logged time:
5:43
